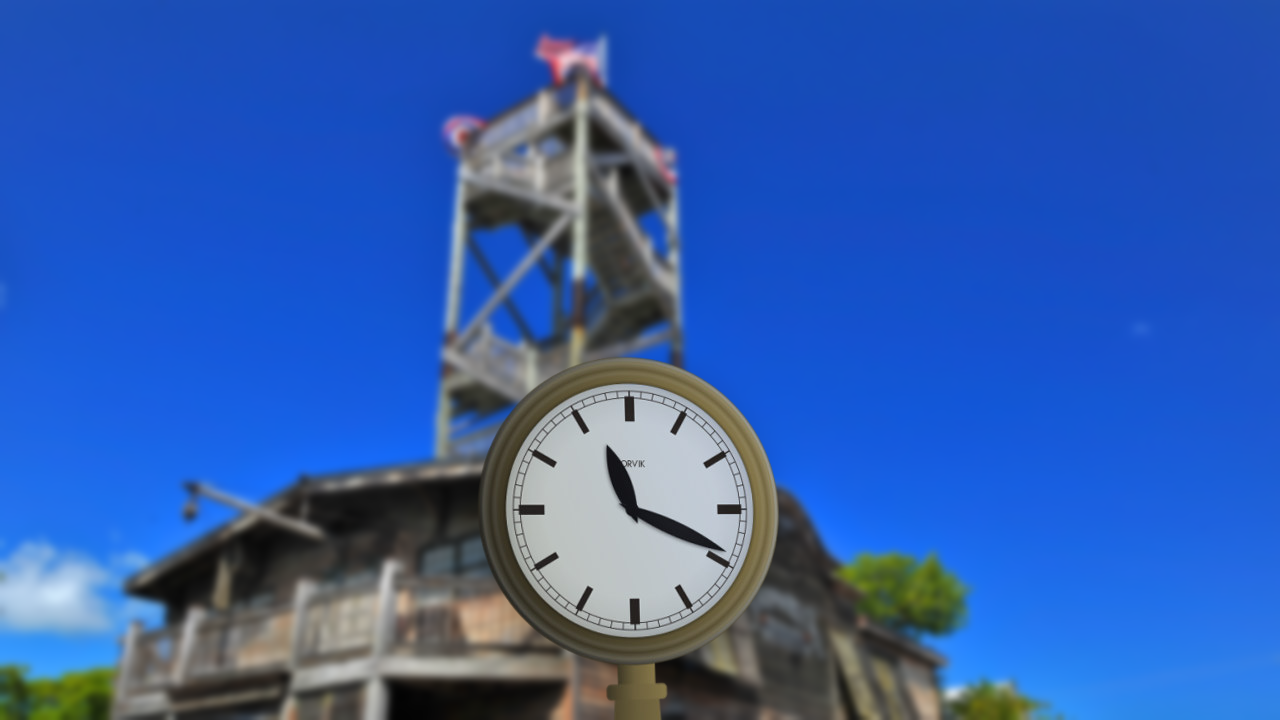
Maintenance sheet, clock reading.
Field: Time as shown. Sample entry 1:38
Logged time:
11:19
